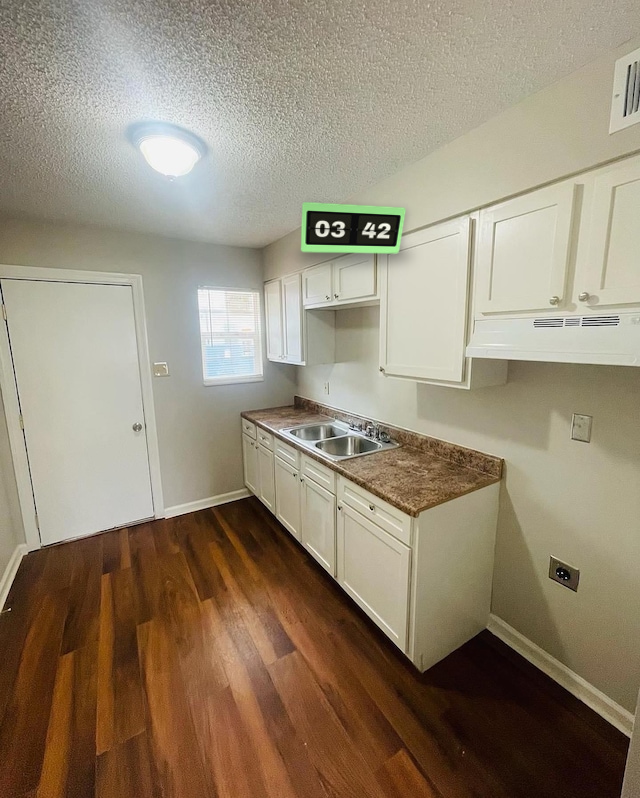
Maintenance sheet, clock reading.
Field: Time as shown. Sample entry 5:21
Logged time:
3:42
